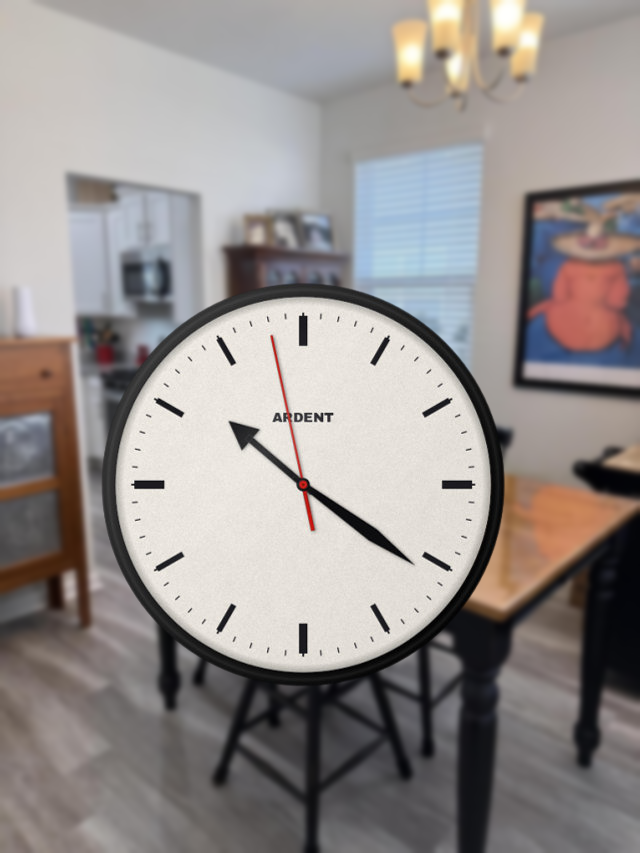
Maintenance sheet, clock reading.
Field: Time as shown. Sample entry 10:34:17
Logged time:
10:20:58
